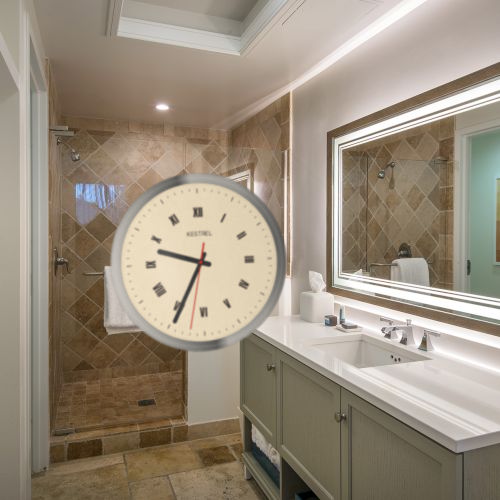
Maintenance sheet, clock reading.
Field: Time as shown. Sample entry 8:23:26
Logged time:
9:34:32
